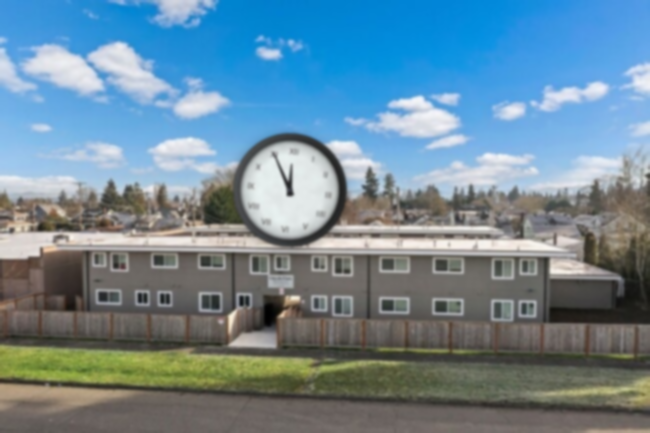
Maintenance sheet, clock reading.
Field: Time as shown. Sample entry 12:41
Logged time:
11:55
